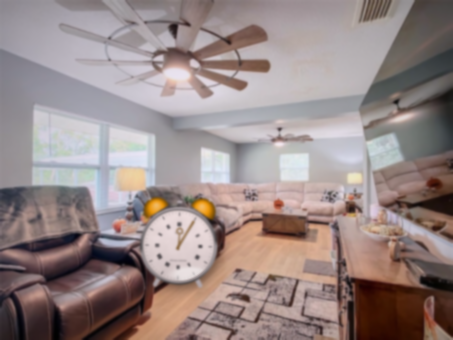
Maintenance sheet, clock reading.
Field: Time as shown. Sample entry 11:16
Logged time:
12:05
